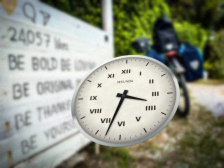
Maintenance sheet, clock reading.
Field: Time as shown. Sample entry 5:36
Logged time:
3:33
